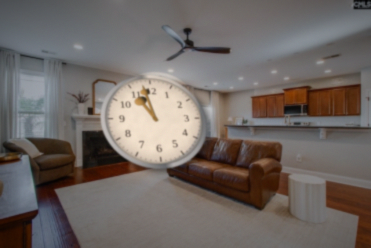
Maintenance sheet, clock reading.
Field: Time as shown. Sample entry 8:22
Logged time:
10:58
